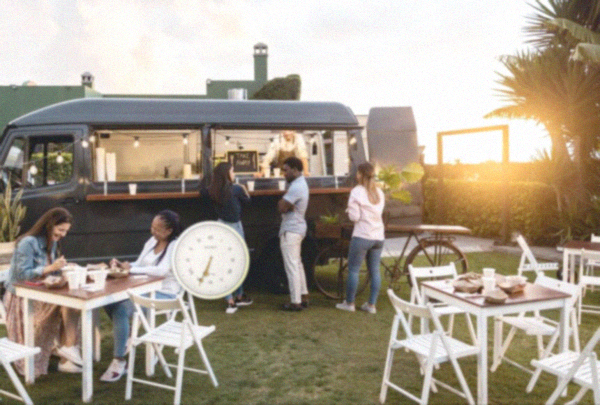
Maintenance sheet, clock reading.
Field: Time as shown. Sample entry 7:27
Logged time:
6:34
